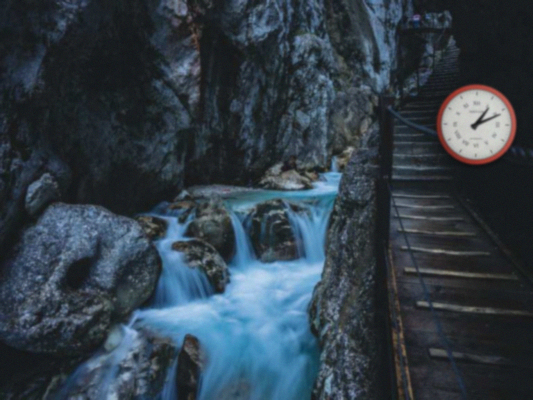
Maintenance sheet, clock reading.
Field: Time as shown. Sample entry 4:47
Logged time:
1:11
